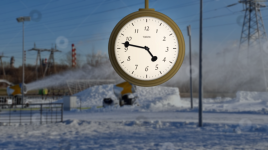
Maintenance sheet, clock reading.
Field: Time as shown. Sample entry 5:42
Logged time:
4:47
